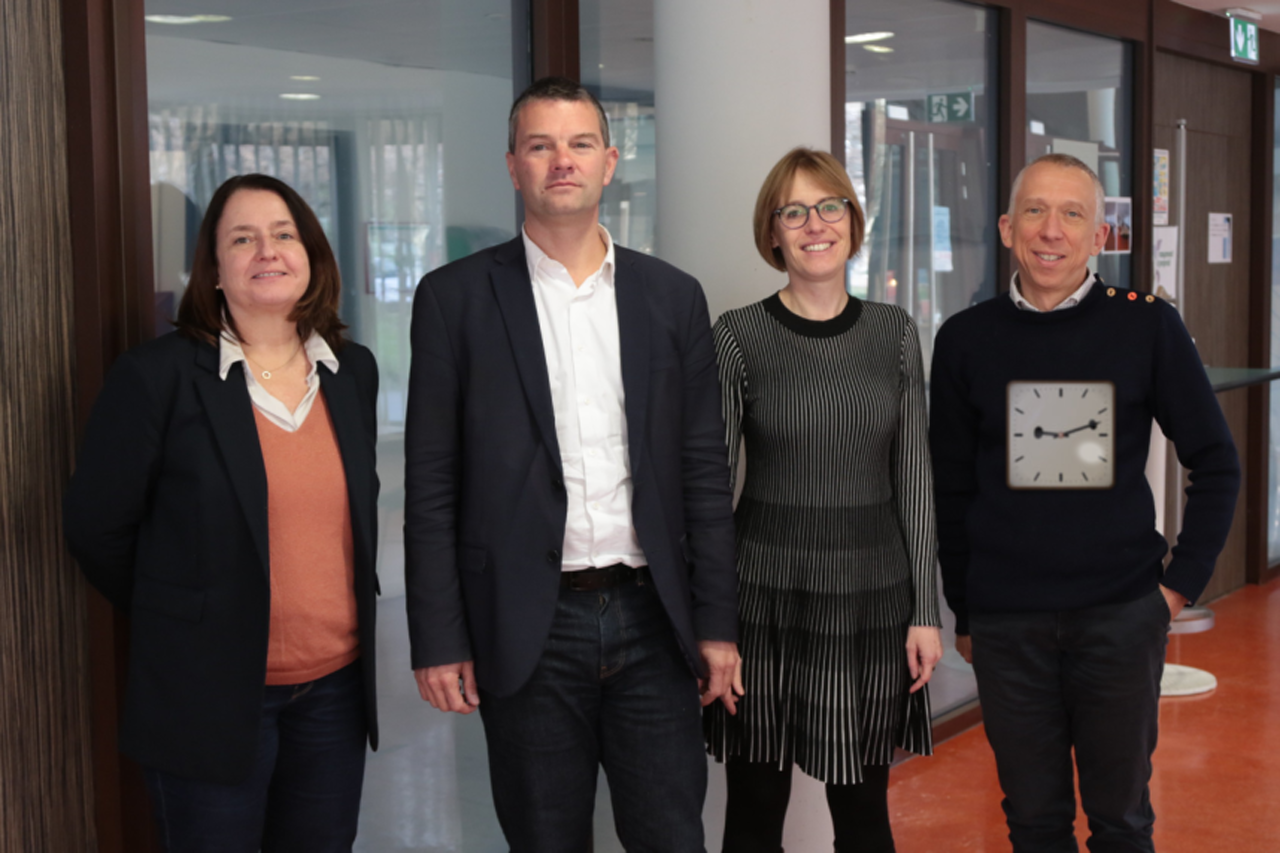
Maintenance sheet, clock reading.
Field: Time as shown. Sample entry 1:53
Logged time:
9:12
